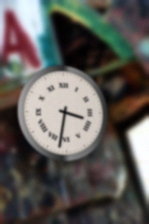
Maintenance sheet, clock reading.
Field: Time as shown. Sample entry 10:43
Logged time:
3:32
